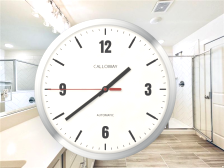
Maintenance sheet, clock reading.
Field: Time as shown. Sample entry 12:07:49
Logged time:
1:38:45
